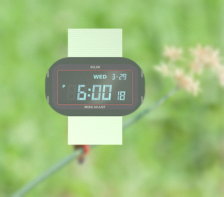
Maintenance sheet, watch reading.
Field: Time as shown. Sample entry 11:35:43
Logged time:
6:00:18
